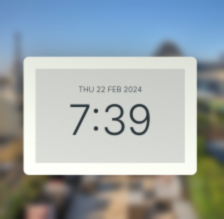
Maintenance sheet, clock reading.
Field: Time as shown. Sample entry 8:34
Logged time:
7:39
